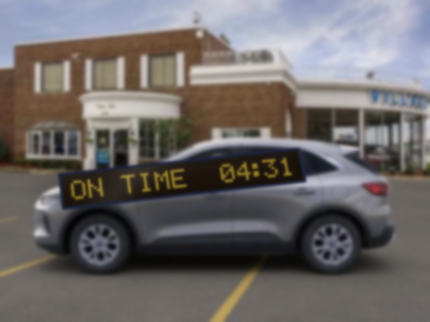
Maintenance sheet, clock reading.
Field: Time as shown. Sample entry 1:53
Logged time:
4:31
